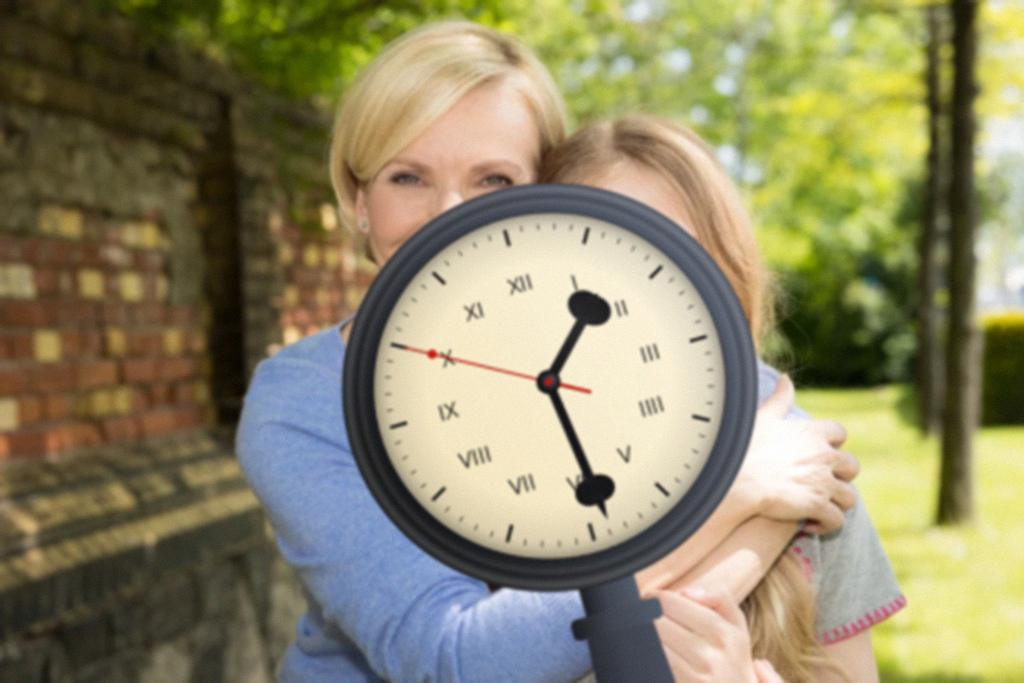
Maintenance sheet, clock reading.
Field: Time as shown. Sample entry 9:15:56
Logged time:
1:28:50
